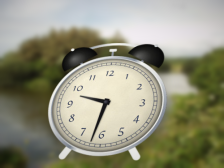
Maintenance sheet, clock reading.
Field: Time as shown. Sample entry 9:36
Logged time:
9:32
